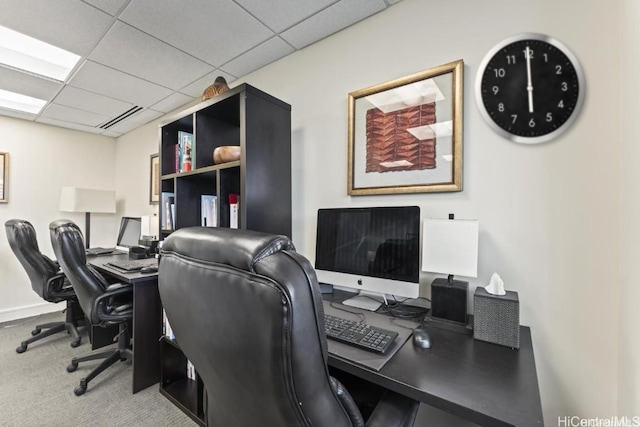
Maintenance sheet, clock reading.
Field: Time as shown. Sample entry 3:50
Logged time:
6:00
